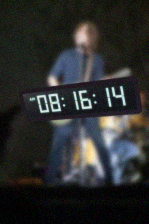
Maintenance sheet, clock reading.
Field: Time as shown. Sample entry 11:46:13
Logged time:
8:16:14
